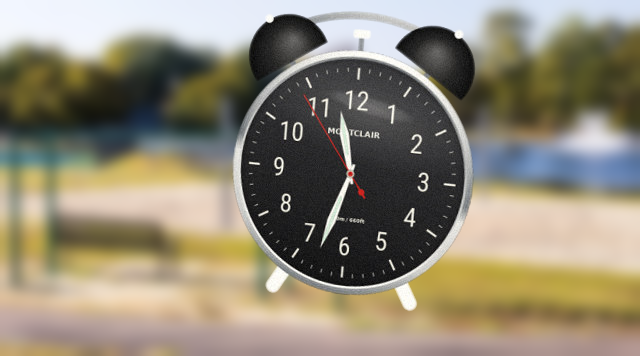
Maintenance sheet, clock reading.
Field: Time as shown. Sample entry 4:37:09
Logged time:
11:32:54
